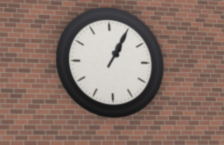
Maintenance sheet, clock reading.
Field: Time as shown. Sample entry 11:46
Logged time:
1:05
